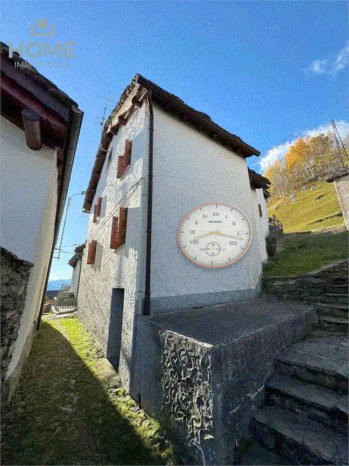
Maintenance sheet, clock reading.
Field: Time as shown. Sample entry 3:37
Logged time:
8:17
